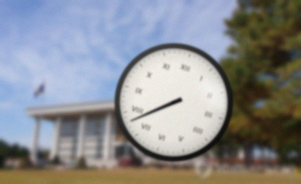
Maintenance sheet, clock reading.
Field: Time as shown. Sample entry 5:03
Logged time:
7:38
